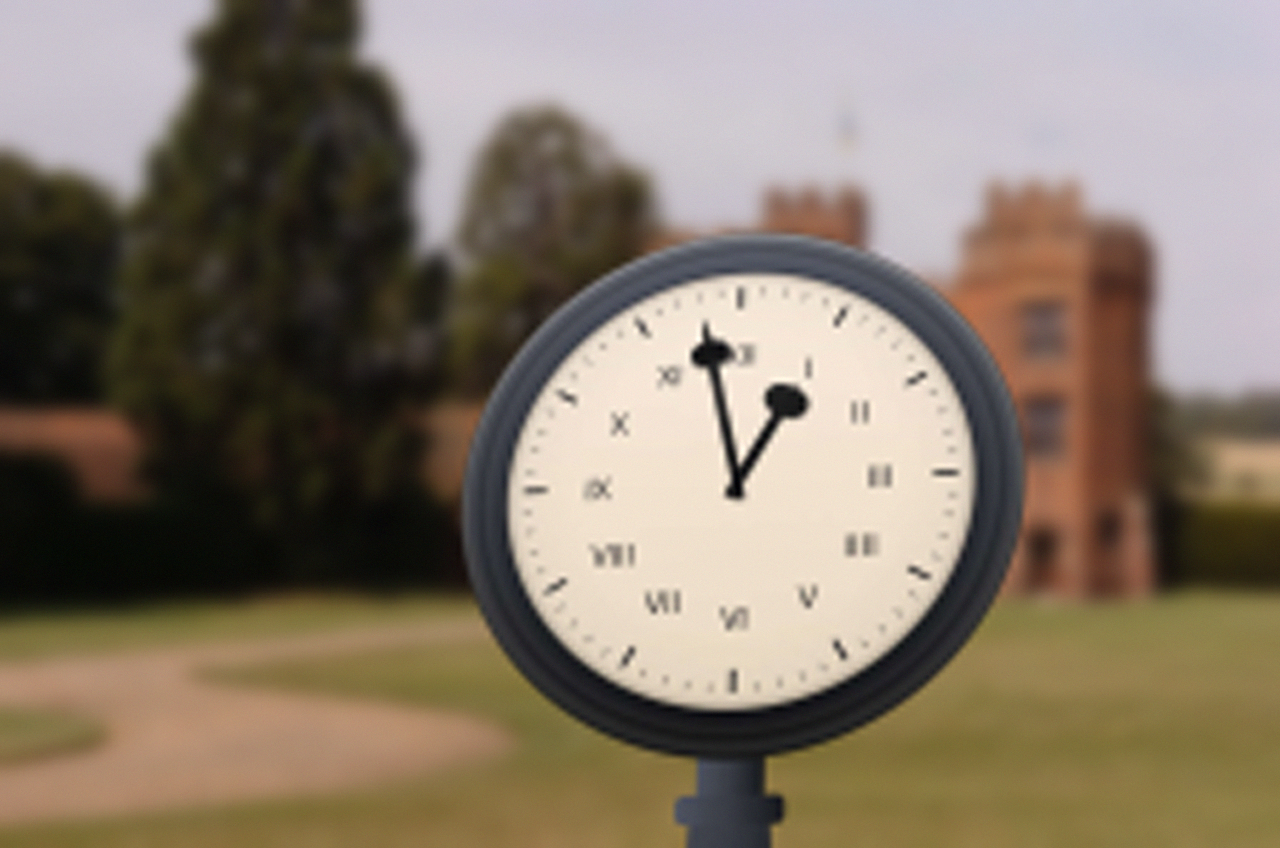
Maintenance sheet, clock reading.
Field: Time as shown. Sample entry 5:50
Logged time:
12:58
